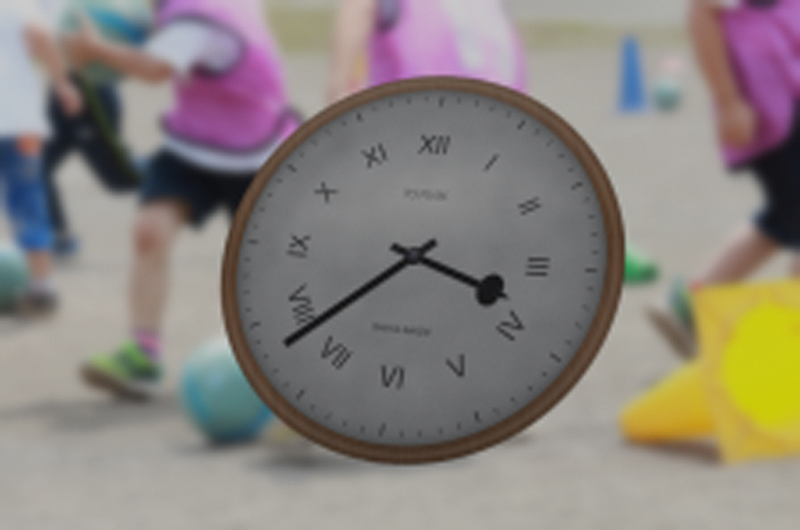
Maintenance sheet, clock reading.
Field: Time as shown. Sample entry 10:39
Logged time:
3:38
